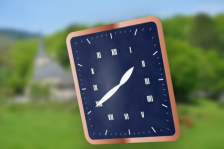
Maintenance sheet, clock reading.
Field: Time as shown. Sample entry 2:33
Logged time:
1:40
